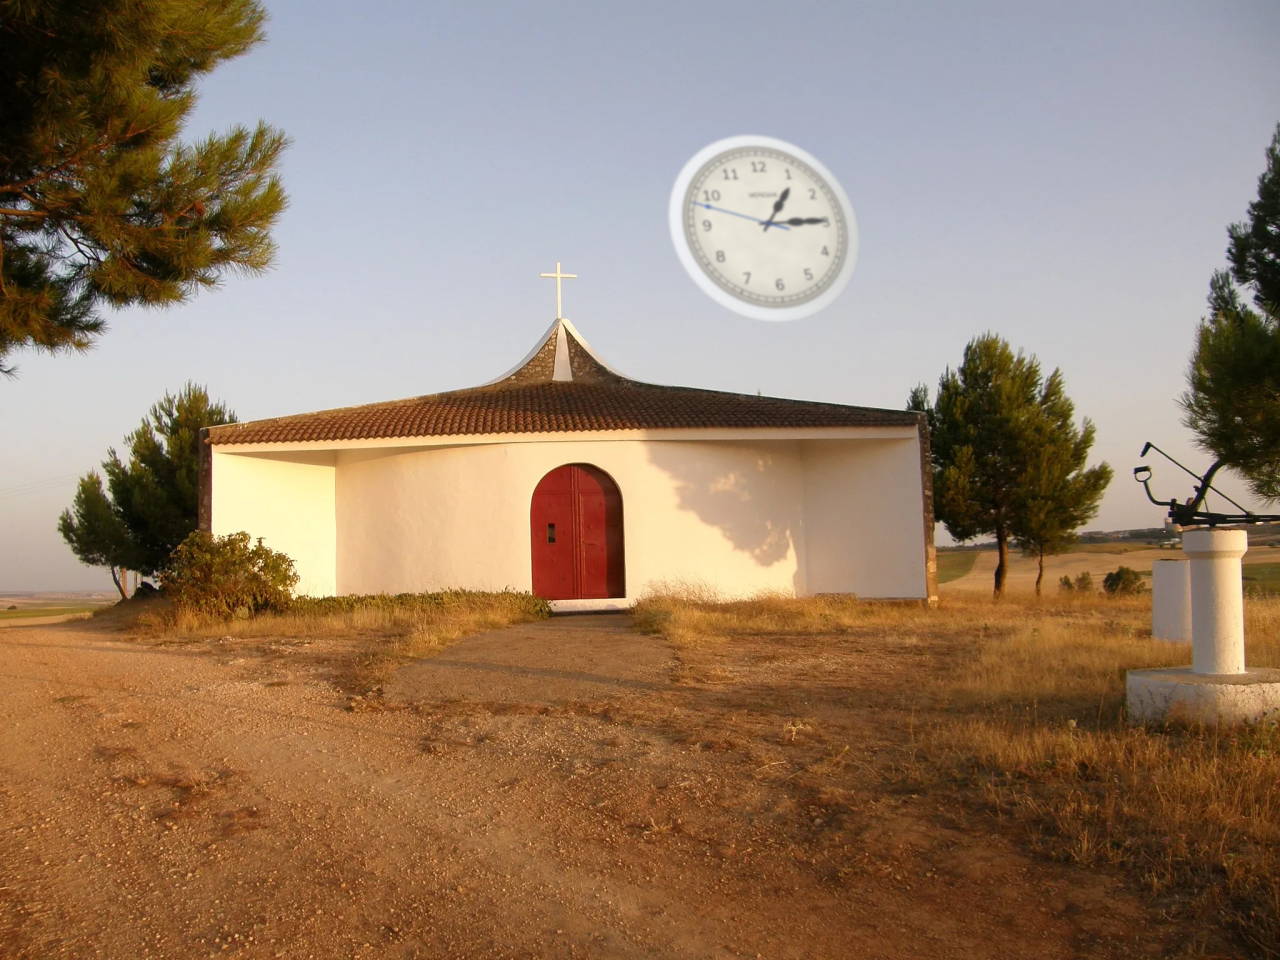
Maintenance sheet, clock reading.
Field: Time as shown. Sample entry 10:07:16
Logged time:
1:14:48
